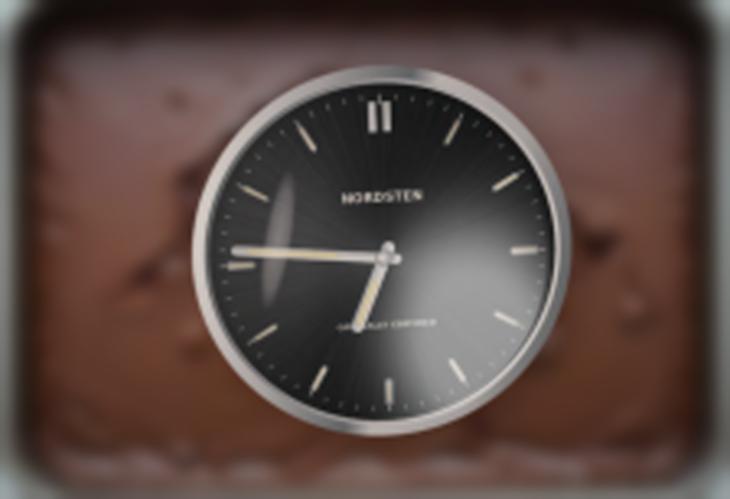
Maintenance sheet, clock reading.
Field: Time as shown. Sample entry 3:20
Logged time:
6:46
